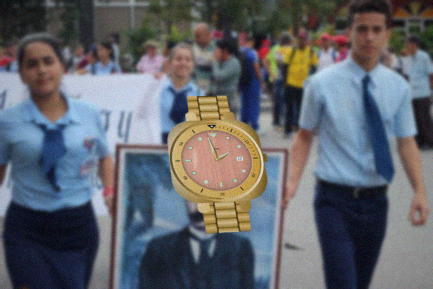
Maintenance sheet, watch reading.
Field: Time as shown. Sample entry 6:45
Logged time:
1:58
